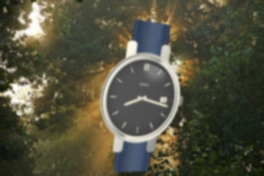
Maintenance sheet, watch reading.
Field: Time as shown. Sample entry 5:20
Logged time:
8:17
